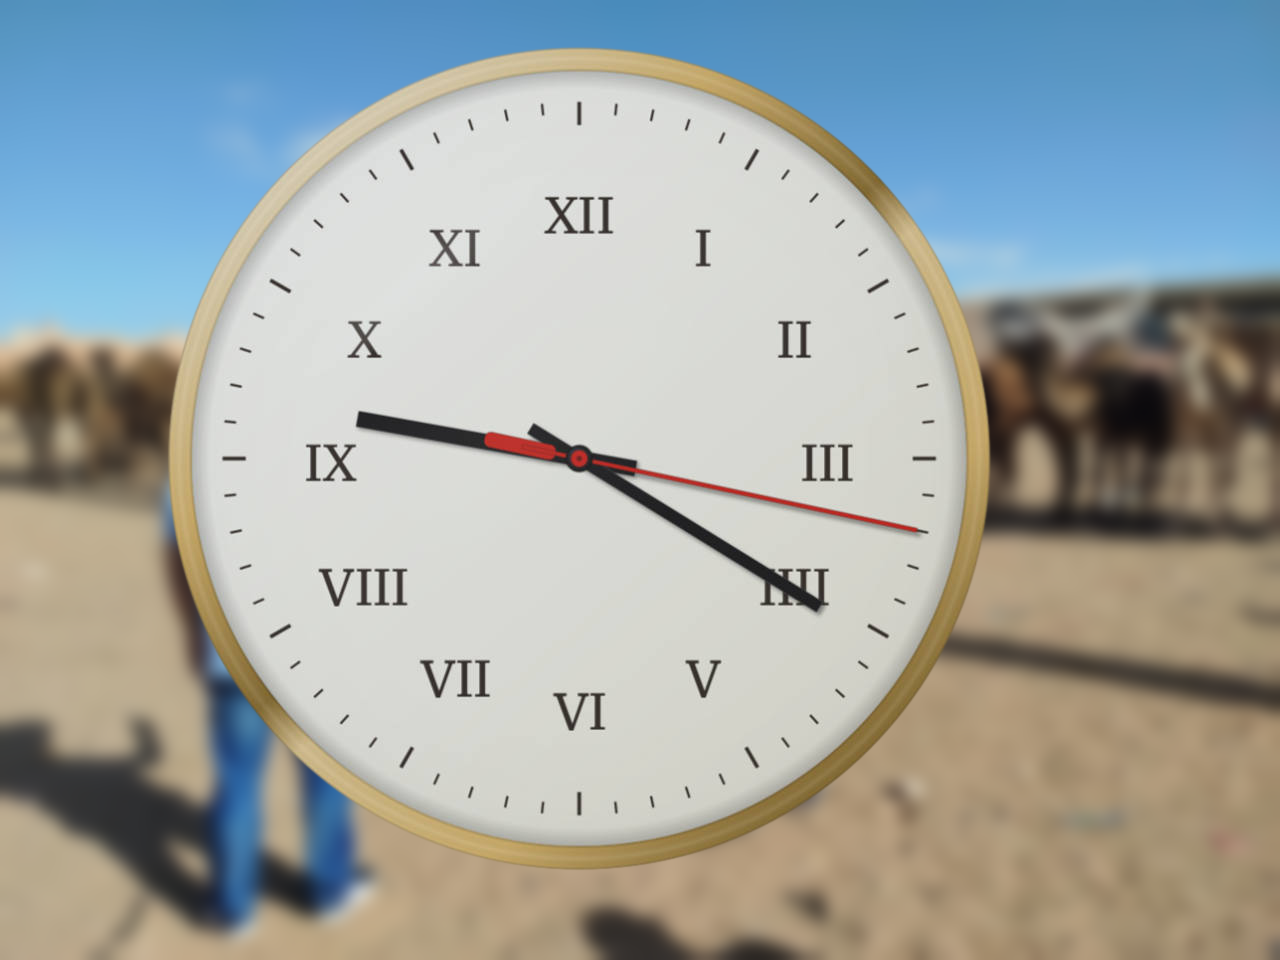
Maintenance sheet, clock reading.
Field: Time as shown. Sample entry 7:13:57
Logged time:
9:20:17
